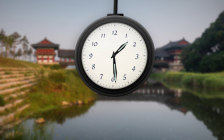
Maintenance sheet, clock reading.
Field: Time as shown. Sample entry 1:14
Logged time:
1:29
